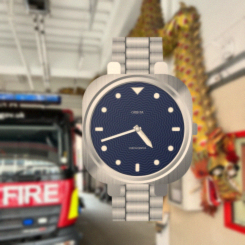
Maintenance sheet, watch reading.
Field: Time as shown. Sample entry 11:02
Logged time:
4:42
